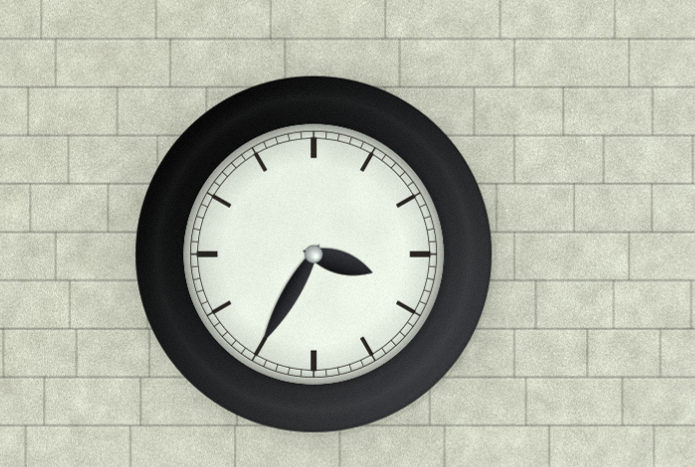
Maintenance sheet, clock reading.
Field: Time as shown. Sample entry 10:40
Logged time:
3:35
